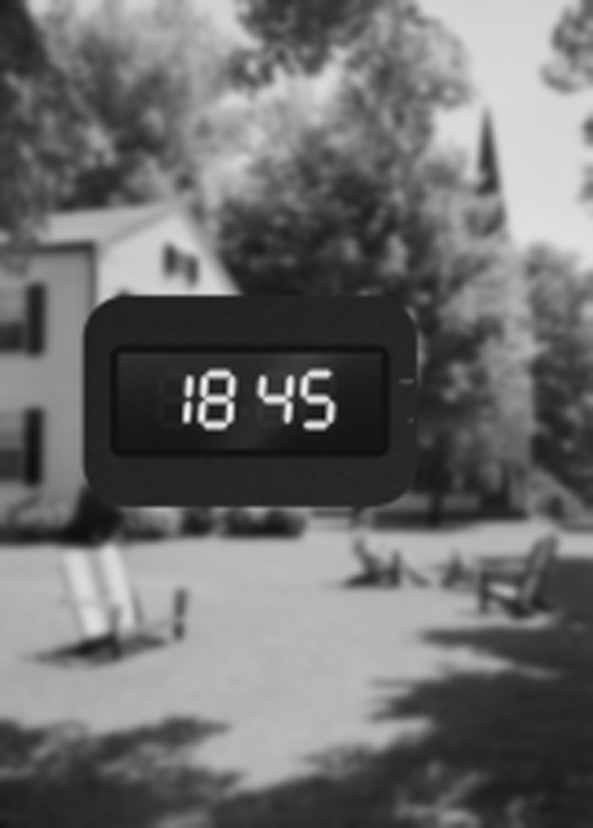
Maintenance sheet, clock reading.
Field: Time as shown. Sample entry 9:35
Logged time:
18:45
